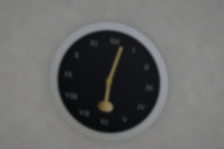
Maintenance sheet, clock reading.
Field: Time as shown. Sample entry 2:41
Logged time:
6:02
